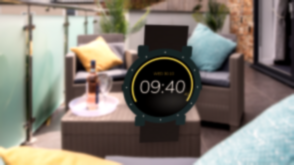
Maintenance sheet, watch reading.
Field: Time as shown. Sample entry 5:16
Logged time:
9:40
